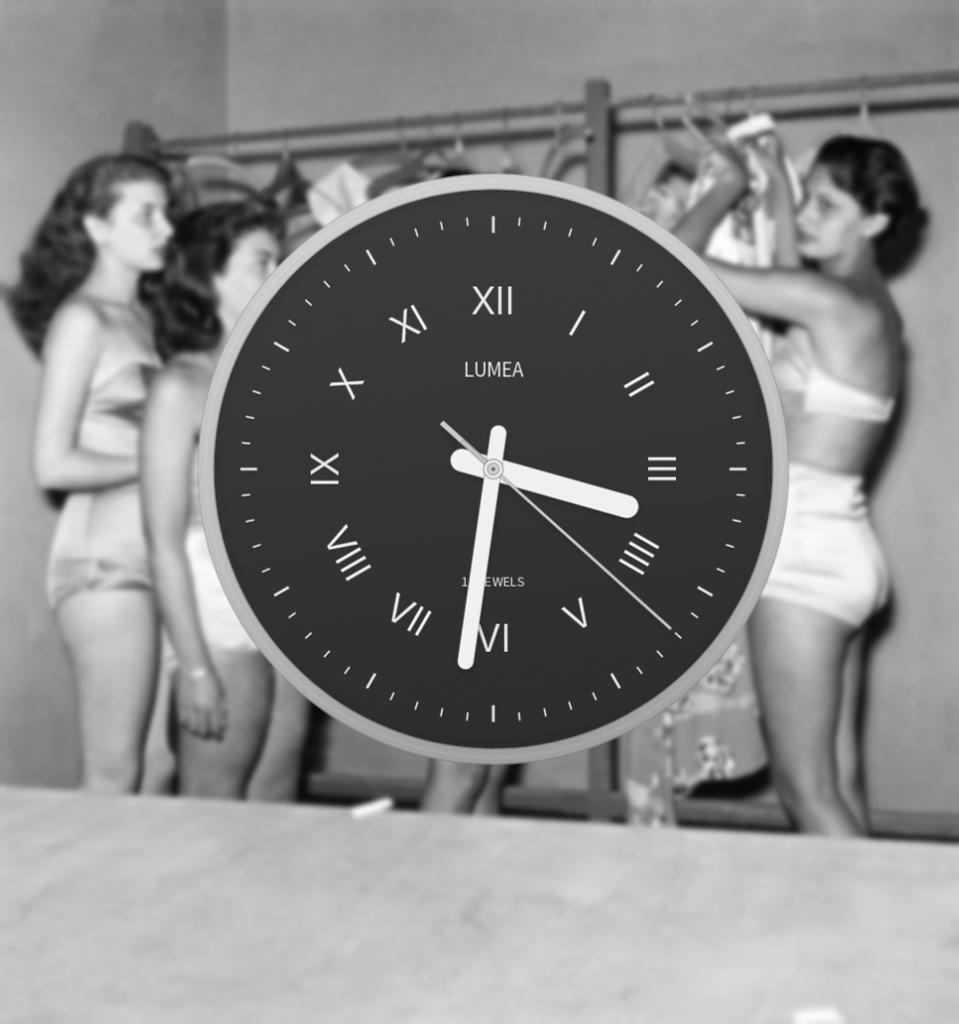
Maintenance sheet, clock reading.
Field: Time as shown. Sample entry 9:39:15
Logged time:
3:31:22
